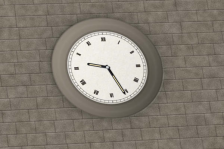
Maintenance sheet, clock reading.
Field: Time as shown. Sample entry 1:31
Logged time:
9:26
